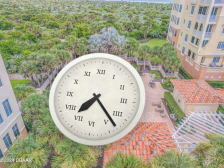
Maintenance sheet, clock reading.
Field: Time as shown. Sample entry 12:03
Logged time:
7:23
